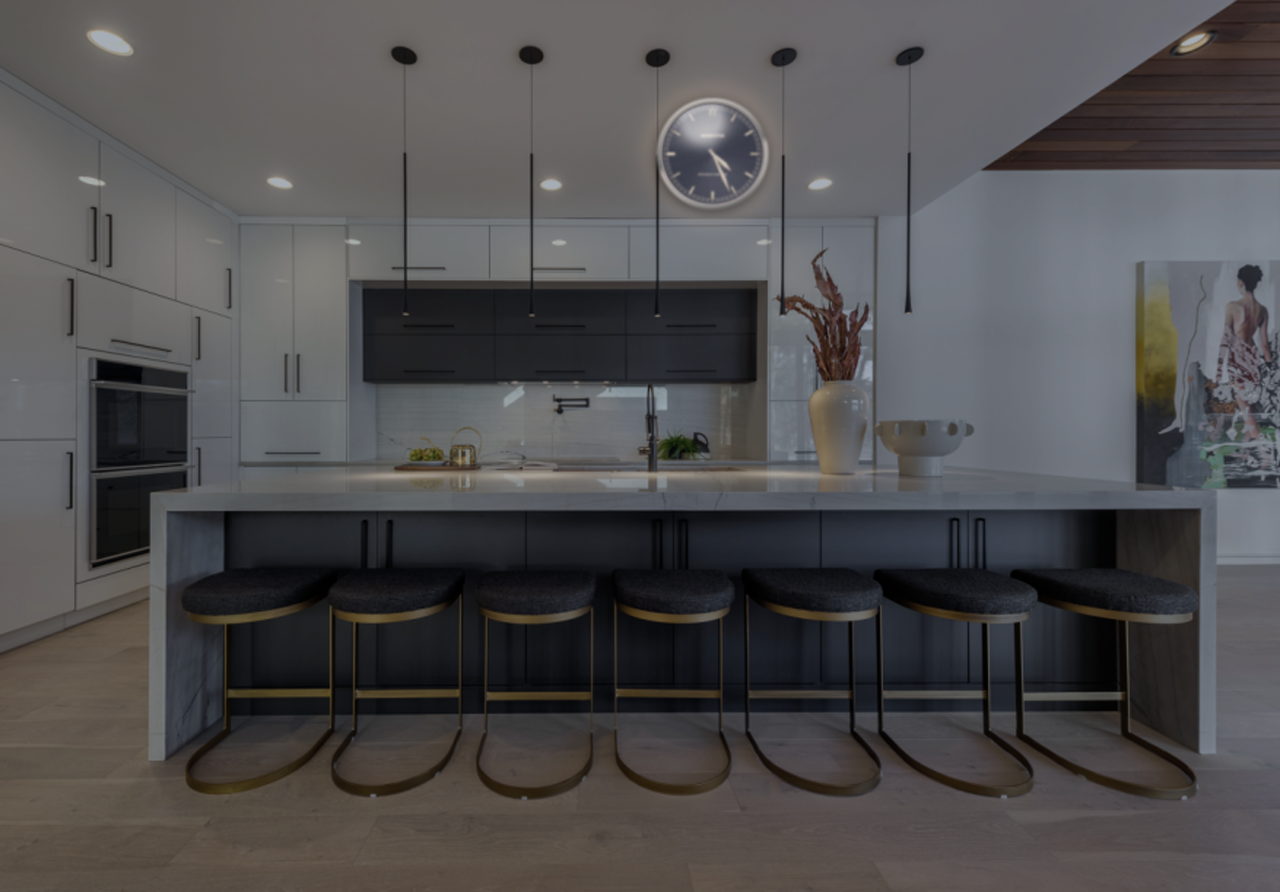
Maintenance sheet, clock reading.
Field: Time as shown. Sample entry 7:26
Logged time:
4:26
